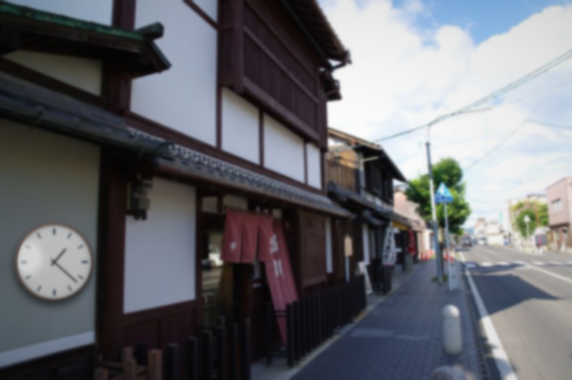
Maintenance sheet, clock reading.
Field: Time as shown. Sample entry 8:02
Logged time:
1:22
